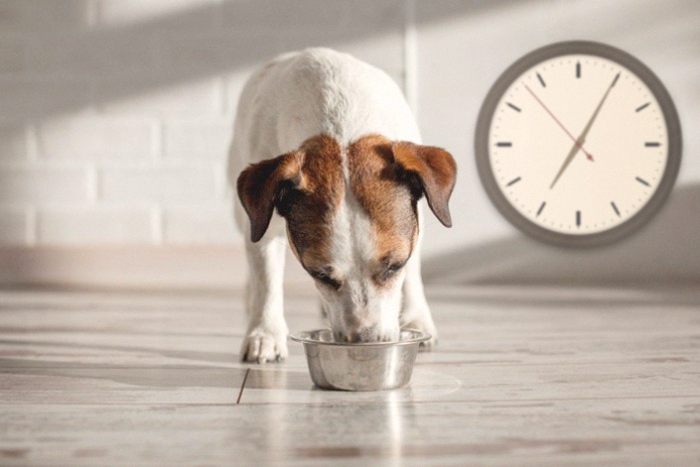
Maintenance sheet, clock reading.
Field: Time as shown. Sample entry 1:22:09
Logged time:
7:04:53
